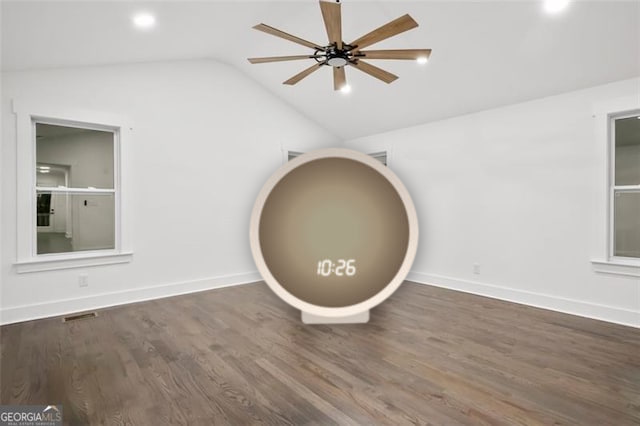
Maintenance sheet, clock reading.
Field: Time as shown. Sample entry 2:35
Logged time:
10:26
